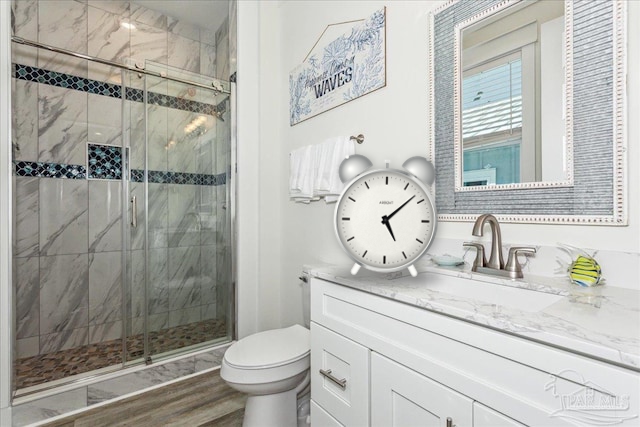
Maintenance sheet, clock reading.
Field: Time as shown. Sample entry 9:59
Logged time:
5:08
